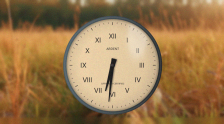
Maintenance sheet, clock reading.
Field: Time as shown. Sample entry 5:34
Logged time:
6:31
